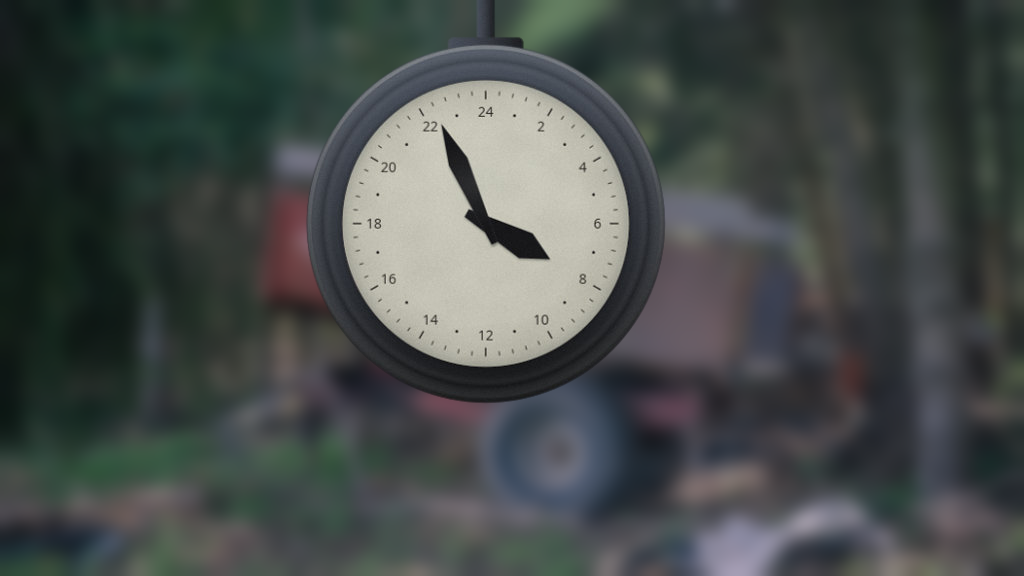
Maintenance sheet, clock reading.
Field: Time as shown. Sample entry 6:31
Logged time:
7:56
